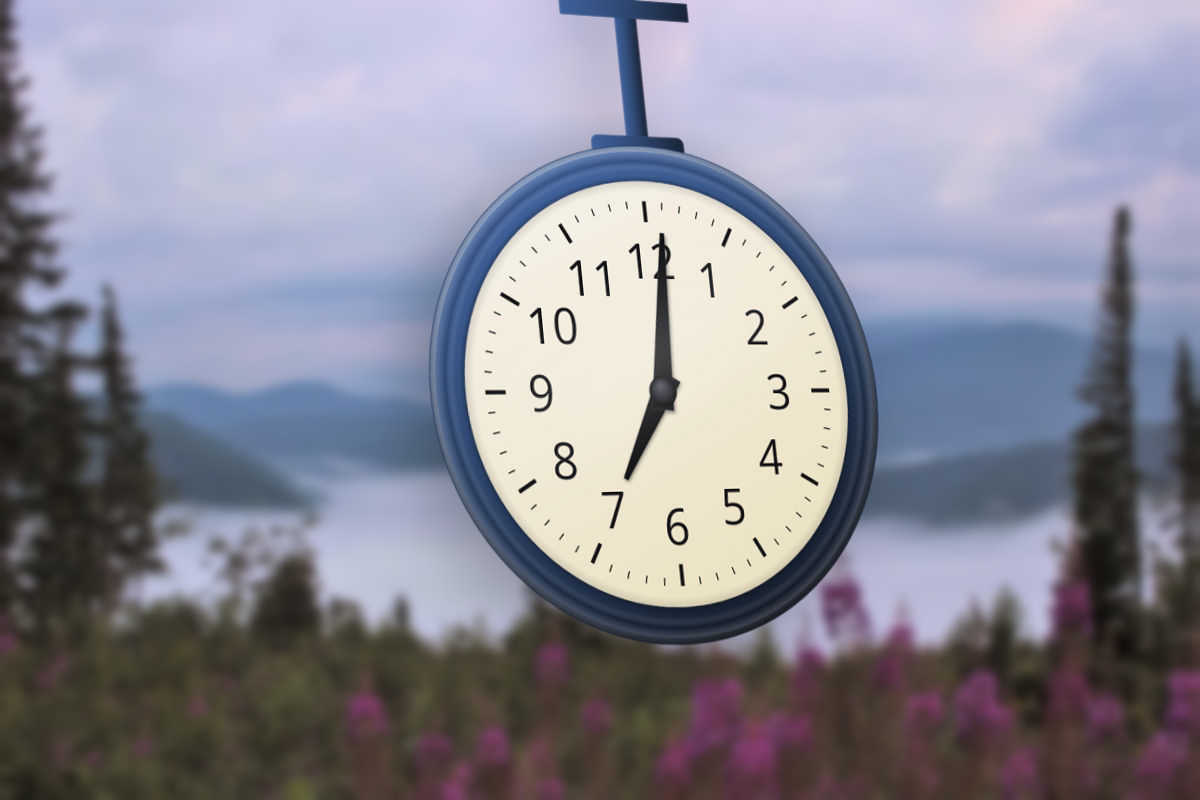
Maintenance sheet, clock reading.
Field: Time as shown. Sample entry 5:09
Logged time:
7:01
